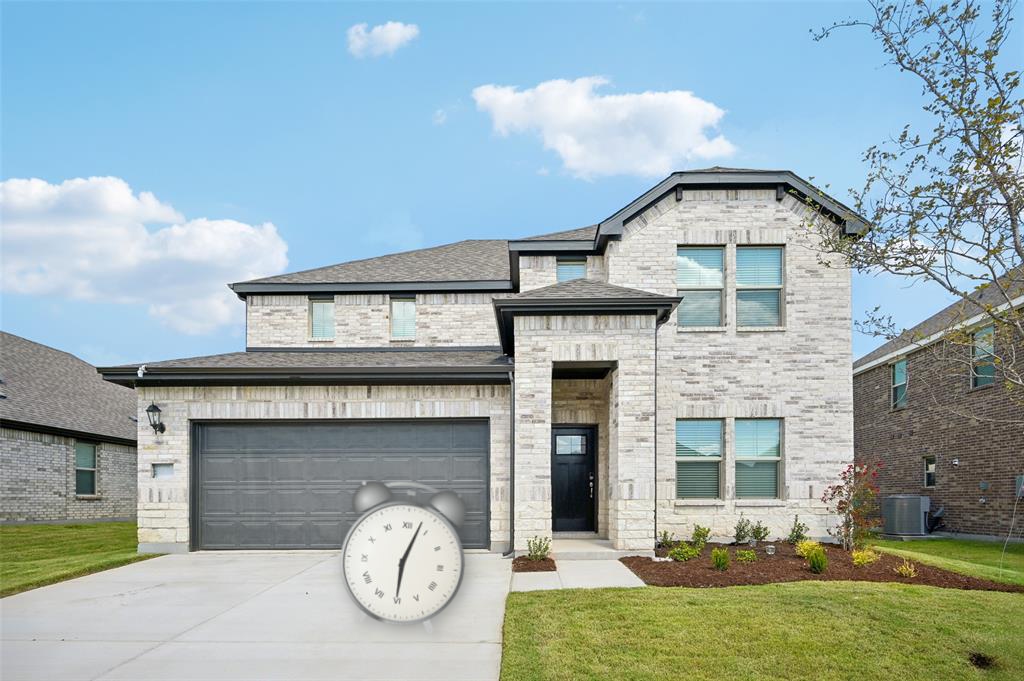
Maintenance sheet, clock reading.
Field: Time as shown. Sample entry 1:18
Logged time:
6:03
